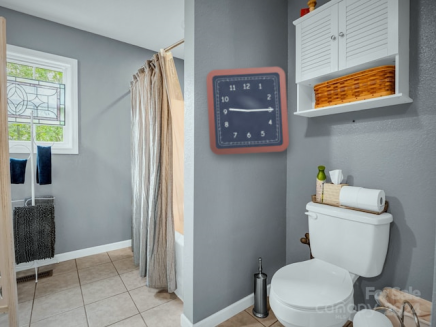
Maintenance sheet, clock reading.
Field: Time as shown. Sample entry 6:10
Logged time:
9:15
